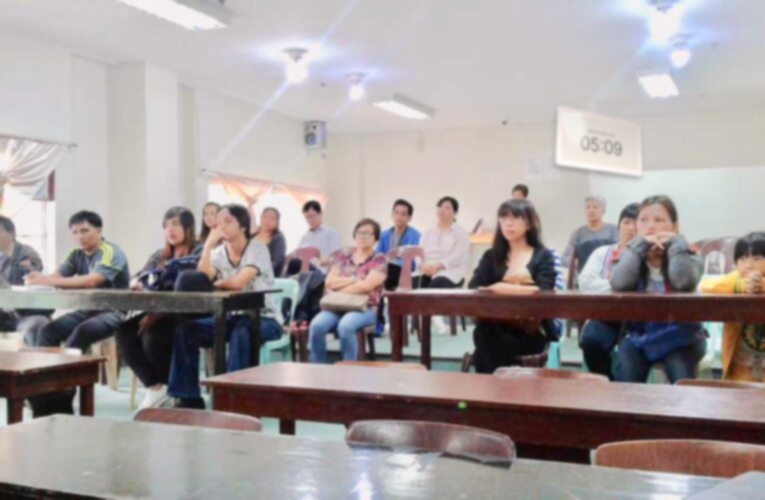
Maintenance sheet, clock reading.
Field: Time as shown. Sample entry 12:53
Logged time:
5:09
